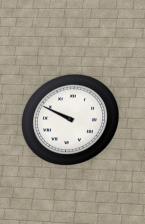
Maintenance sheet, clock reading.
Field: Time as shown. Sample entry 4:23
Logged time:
9:49
